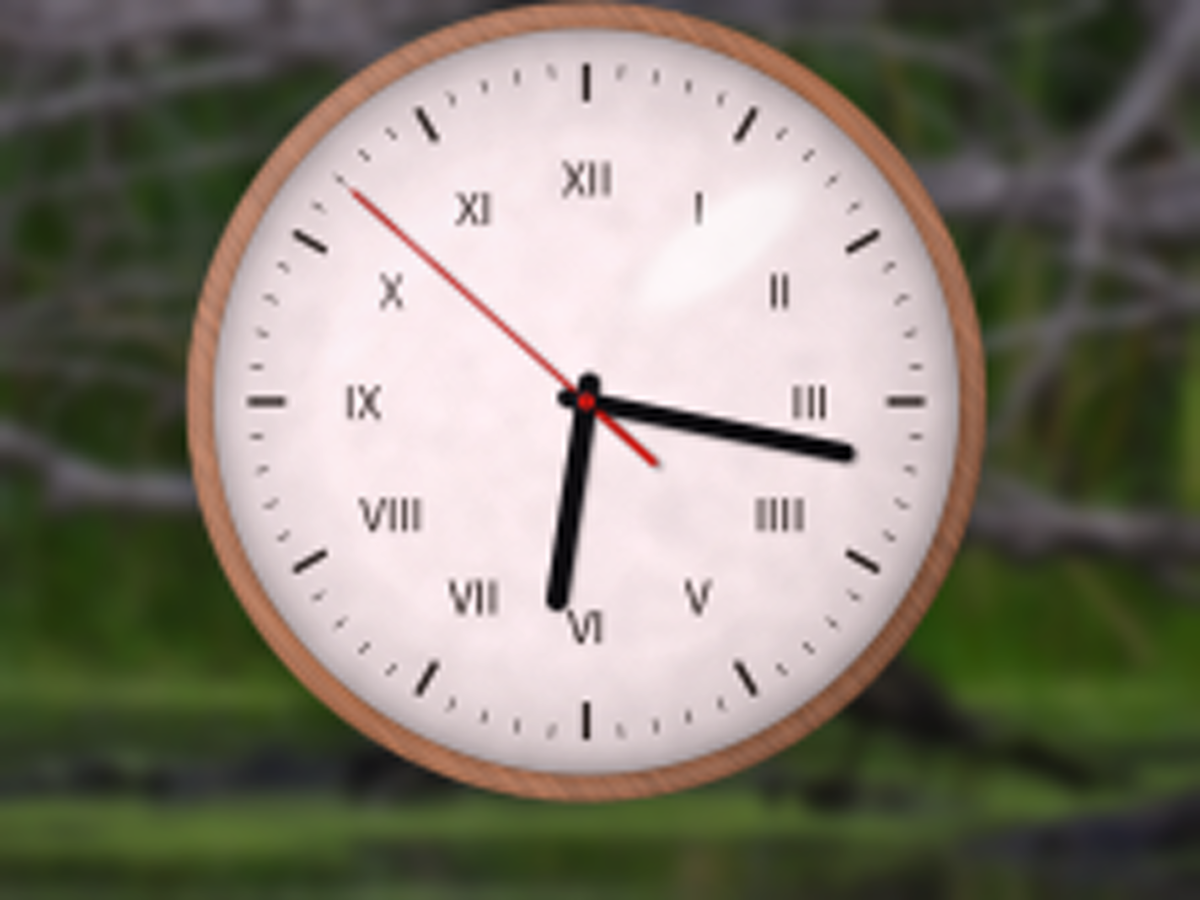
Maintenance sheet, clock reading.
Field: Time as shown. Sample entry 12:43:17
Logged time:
6:16:52
